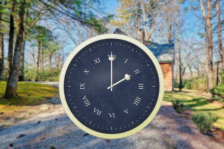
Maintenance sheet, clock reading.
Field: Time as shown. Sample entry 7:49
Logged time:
2:00
